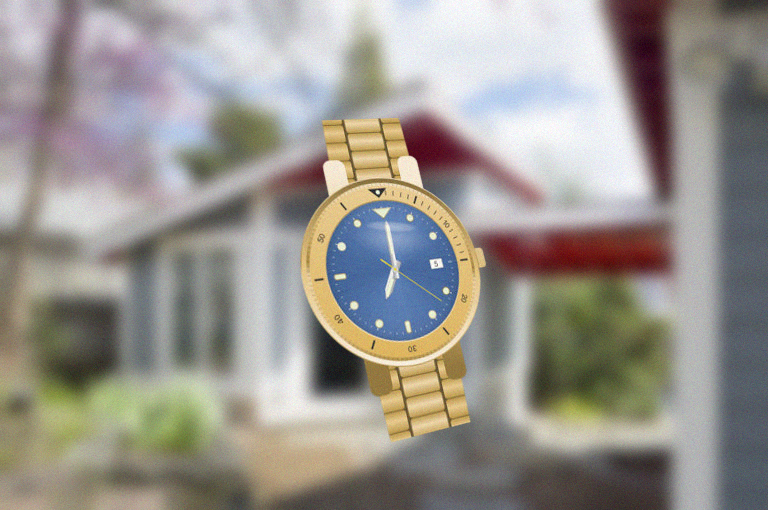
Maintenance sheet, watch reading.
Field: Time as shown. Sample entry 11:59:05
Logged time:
7:00:22
